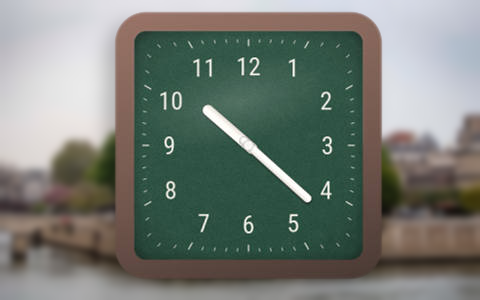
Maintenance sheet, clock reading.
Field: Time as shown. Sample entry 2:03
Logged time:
10:22
